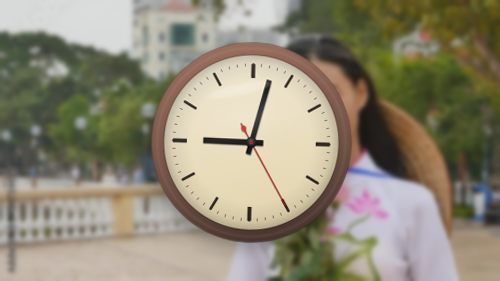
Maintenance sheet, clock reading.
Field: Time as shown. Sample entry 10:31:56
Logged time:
9:02:25
